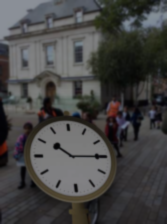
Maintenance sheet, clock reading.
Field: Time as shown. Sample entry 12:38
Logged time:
10:15
